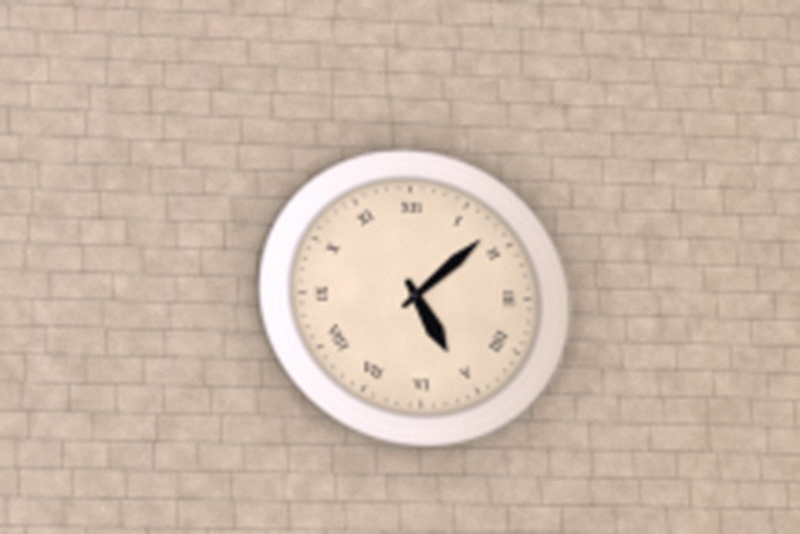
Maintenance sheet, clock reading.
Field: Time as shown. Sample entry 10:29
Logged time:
5:08
